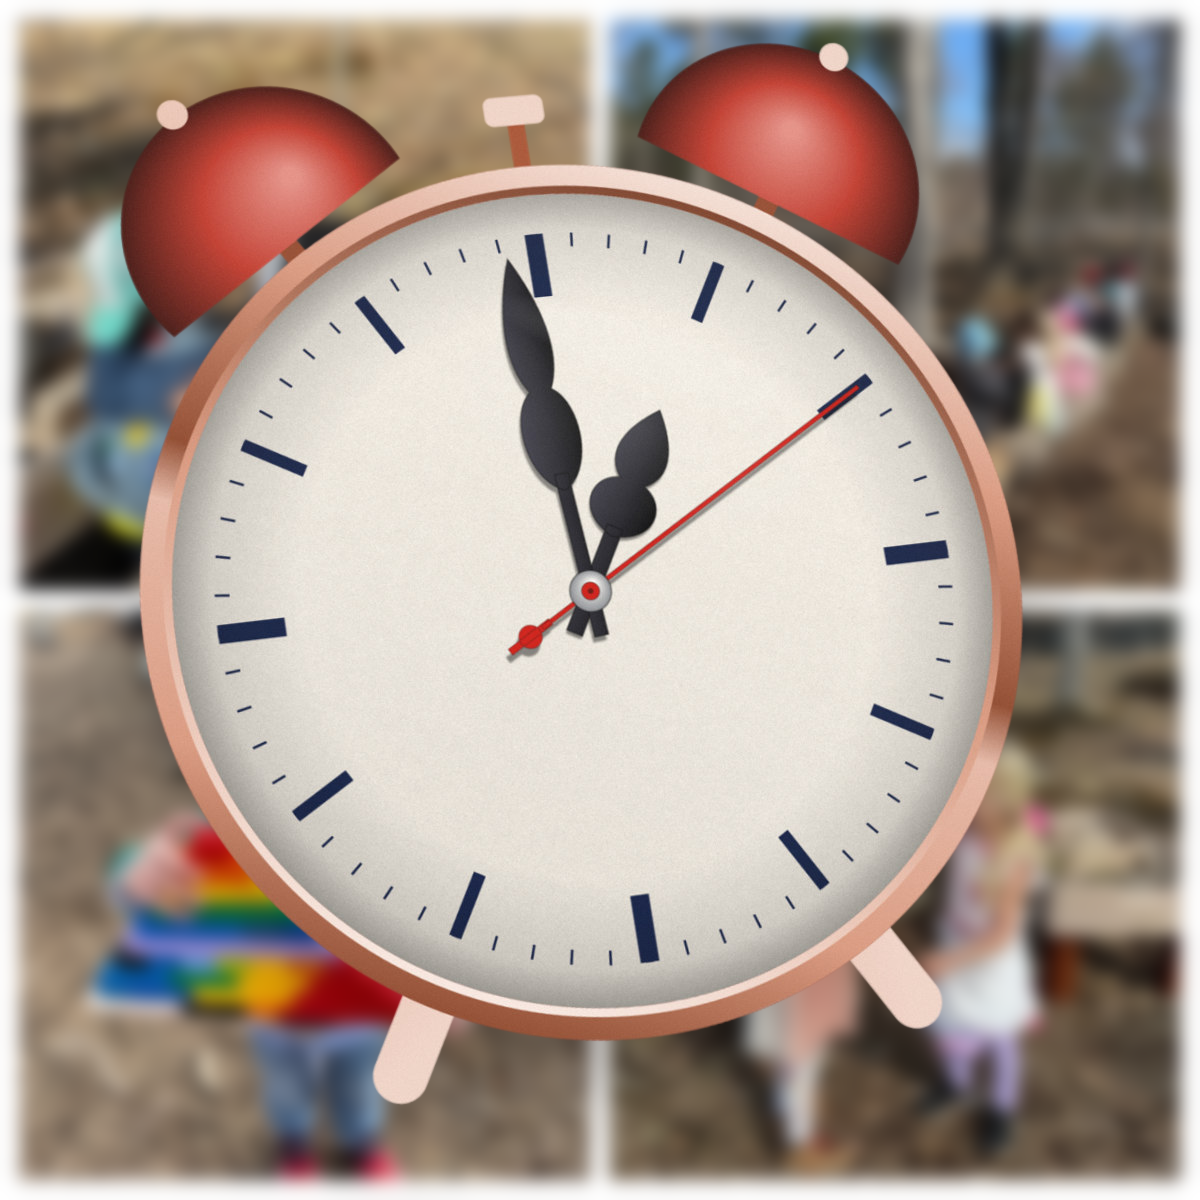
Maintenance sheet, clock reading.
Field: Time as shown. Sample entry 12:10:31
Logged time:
12:59:10
